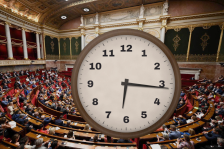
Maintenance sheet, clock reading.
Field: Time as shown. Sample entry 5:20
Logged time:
6:16
